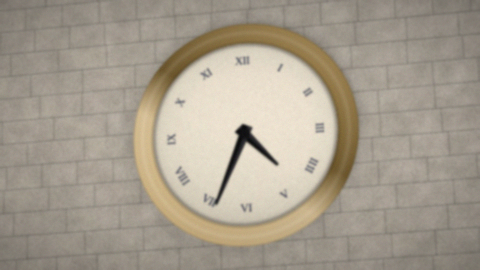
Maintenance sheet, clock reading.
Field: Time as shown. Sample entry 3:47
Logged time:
4:34
